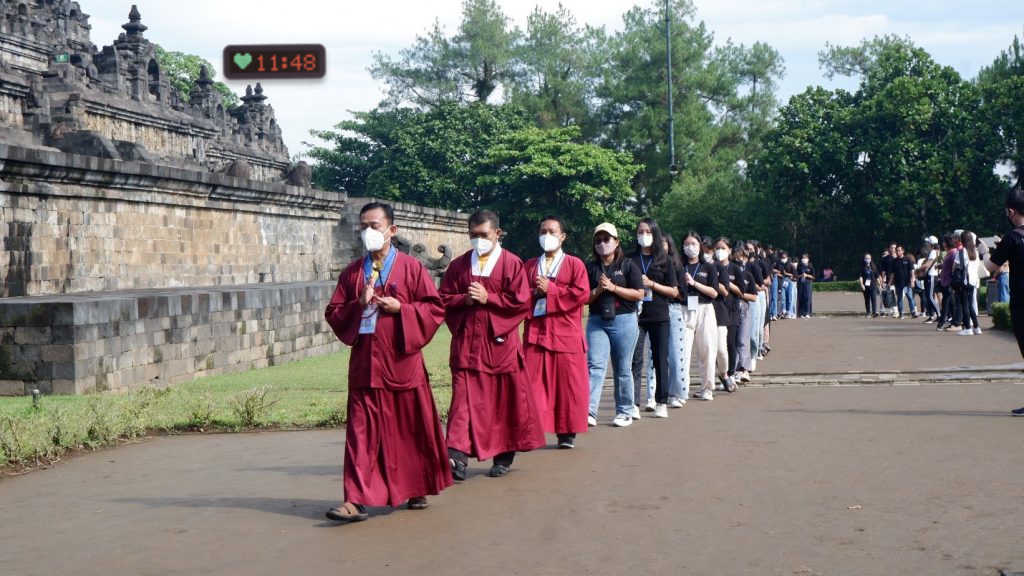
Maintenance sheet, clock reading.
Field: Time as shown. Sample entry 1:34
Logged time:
11:48
